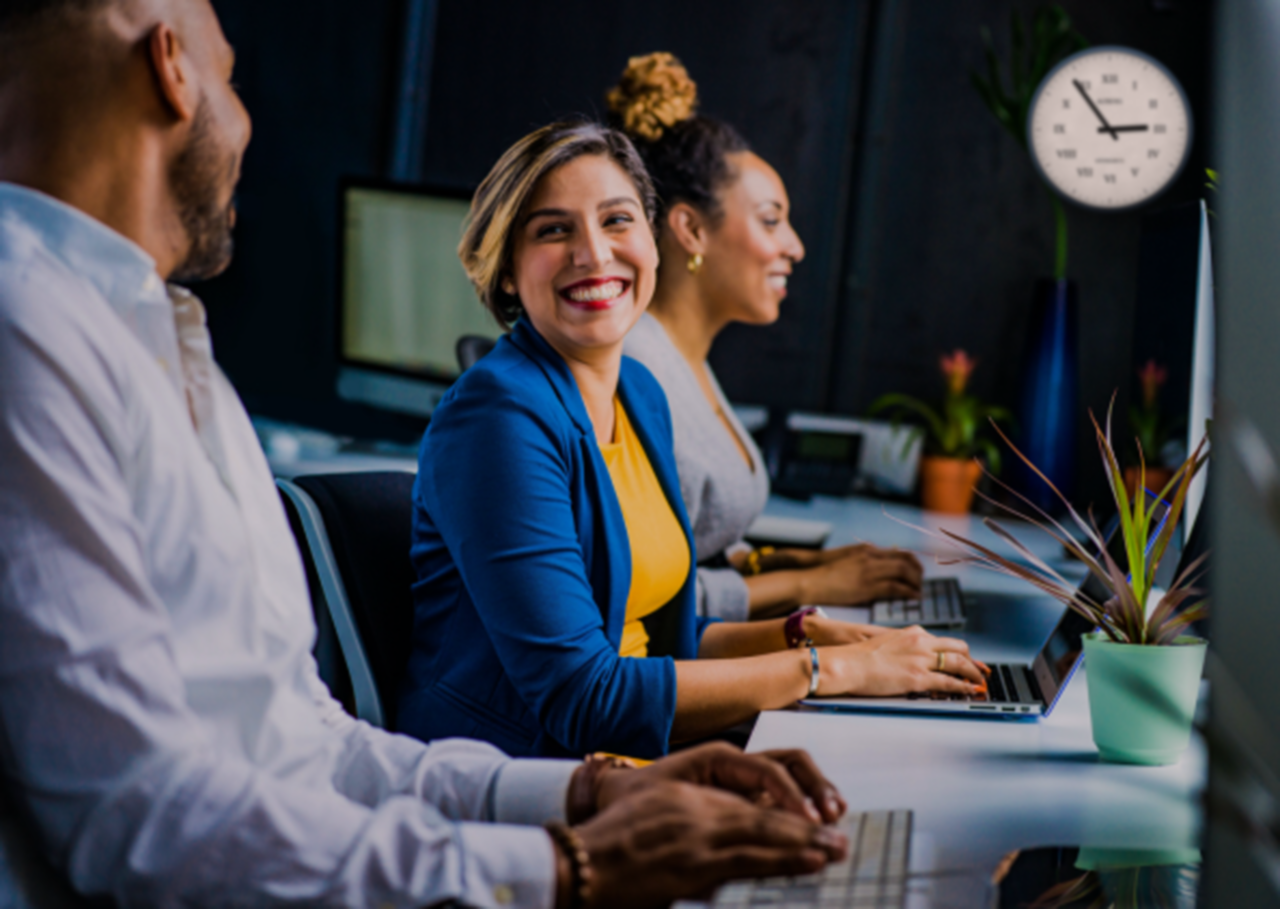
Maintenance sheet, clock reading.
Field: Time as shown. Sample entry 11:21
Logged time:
2:54
